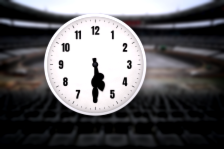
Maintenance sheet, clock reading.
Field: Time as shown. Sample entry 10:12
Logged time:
5:30
